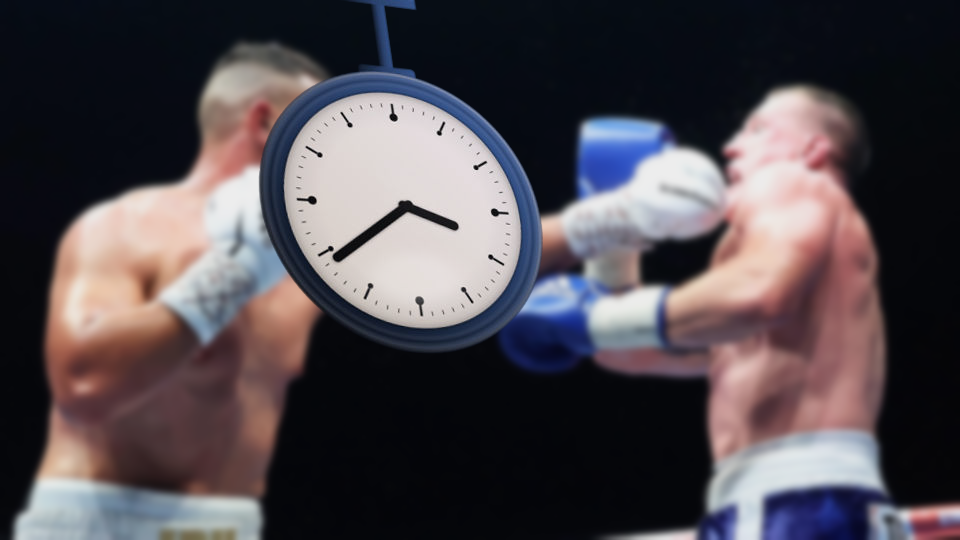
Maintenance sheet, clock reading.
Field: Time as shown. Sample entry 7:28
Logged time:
3:39
